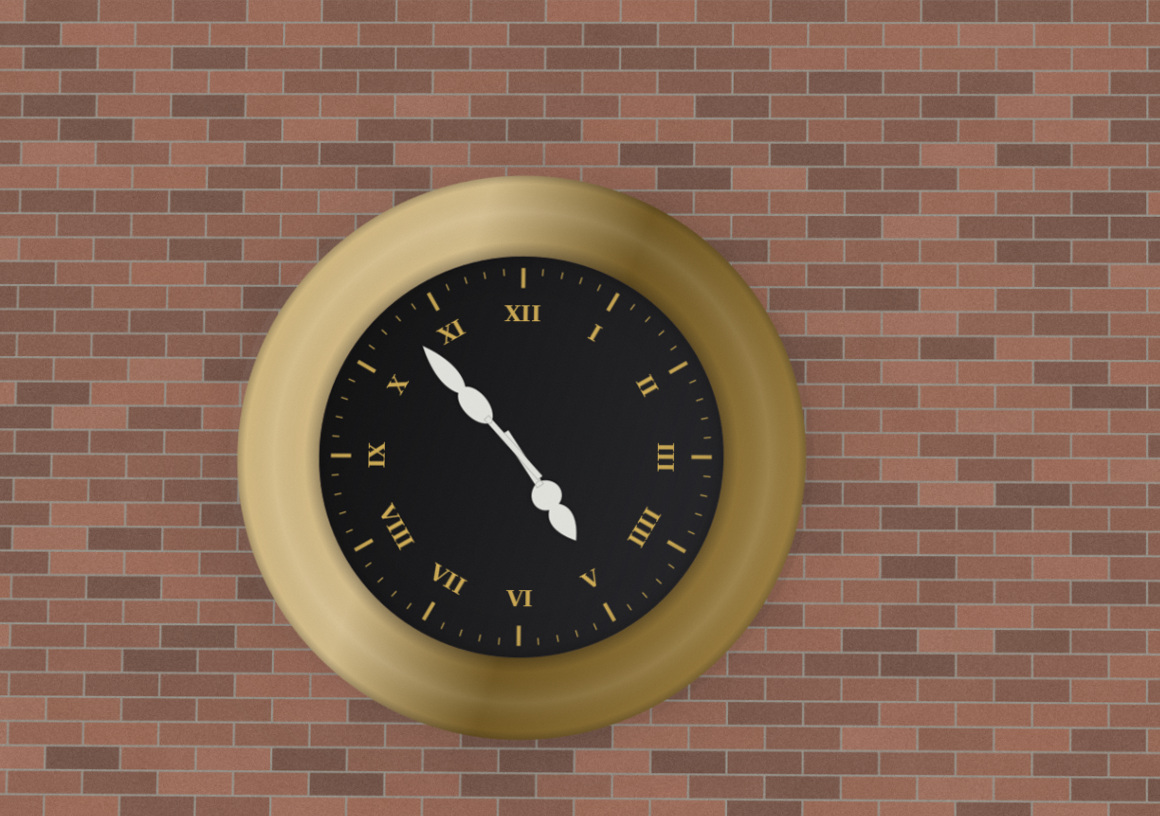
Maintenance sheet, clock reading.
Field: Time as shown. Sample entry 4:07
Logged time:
4:53
